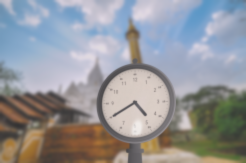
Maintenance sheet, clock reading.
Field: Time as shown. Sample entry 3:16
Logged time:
4:40
